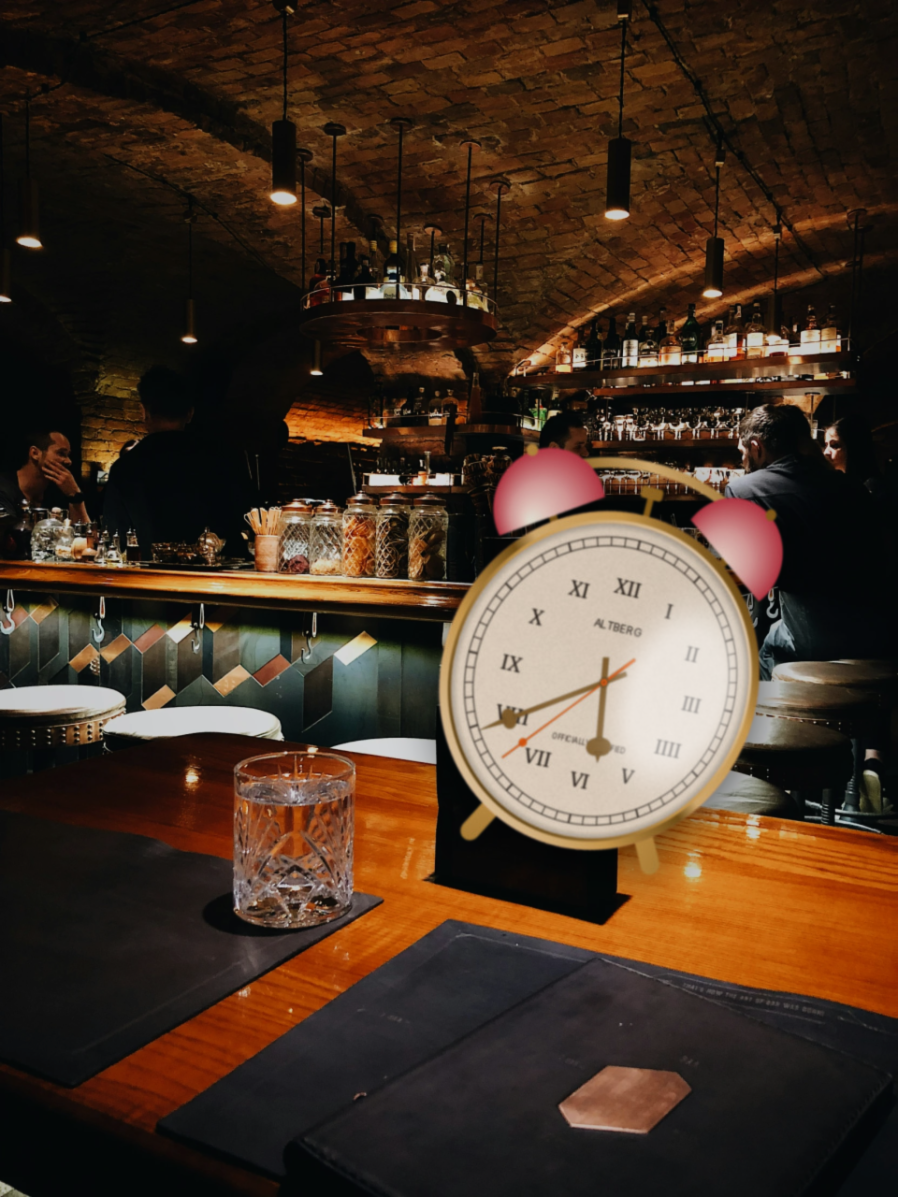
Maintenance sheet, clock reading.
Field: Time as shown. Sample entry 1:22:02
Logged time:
5:39:37
